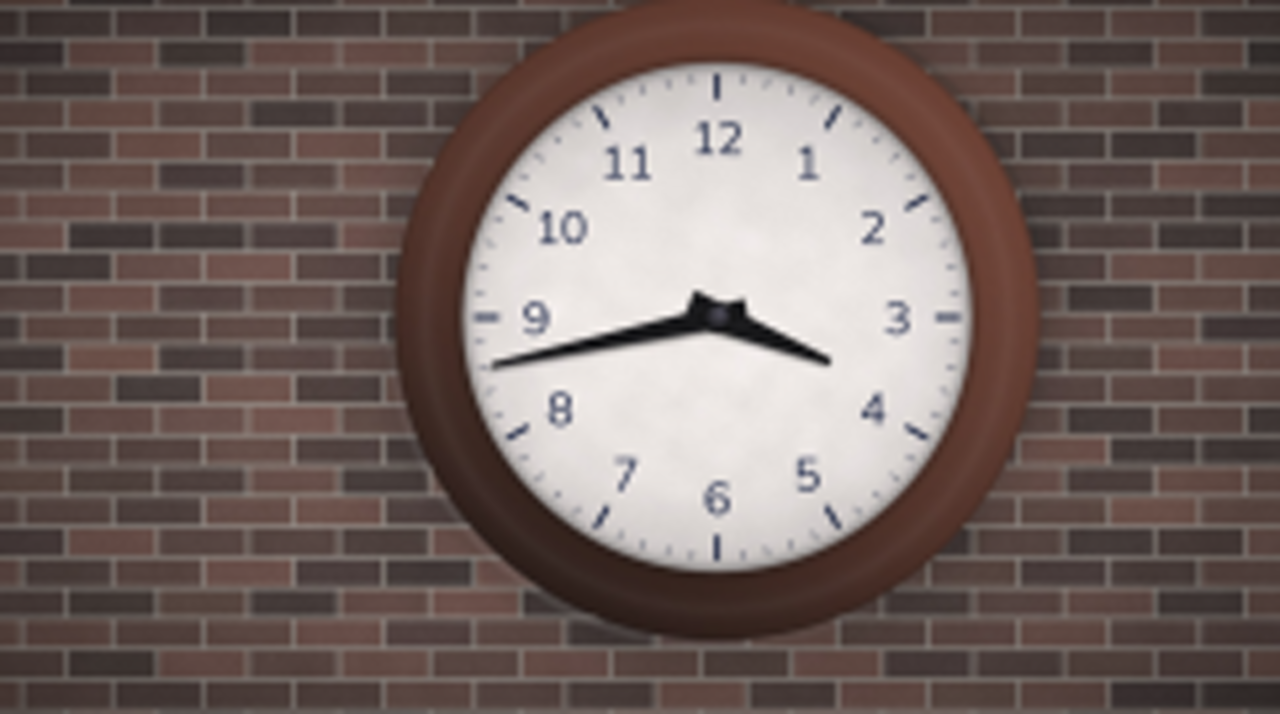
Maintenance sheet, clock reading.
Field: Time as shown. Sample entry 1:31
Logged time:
3:43
